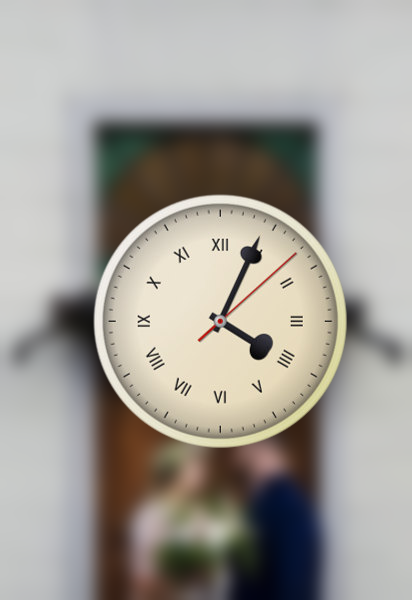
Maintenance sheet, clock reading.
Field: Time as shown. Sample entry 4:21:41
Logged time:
4:04:08
